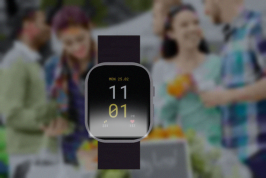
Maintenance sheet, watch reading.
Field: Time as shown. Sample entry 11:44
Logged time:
11:01
